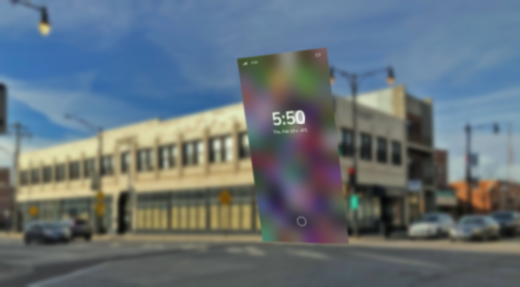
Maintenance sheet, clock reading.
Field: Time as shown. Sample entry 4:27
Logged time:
5:50
